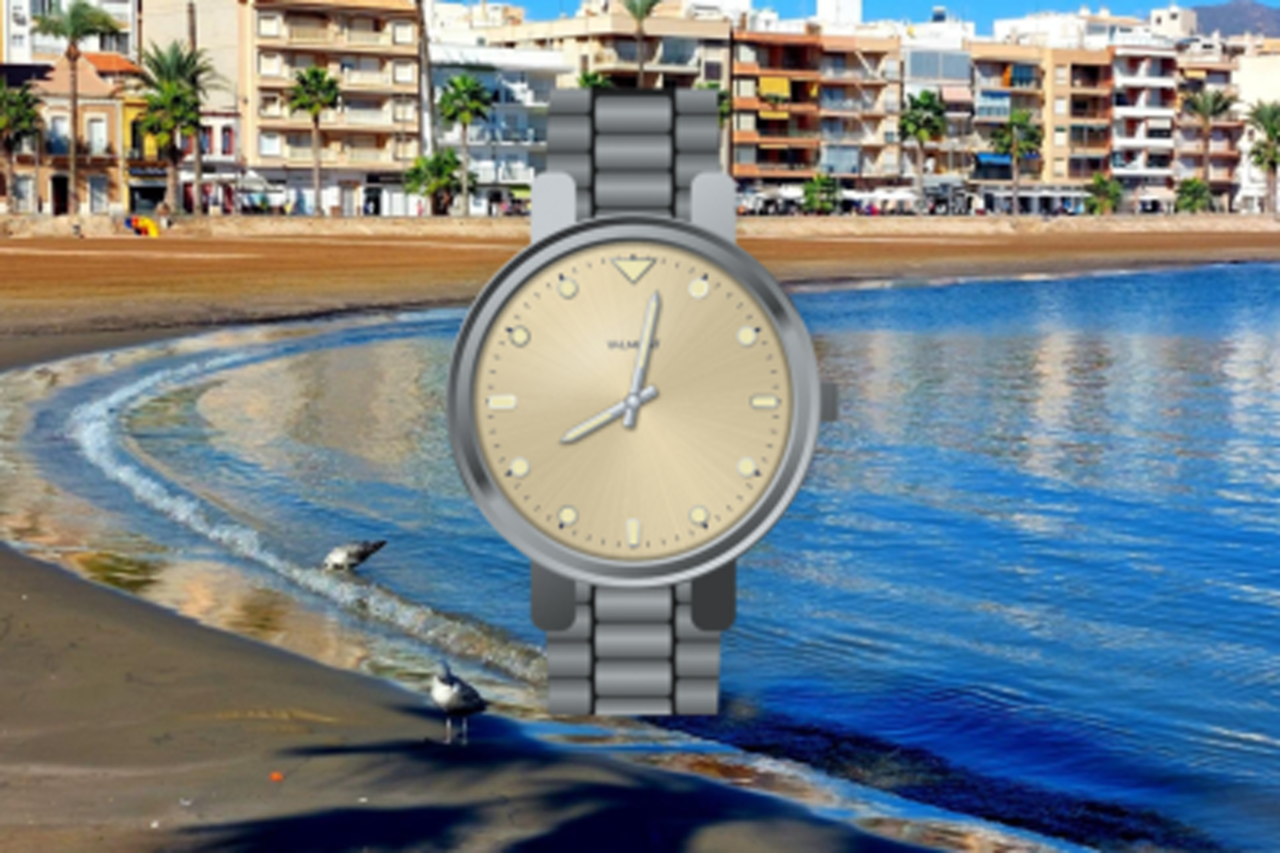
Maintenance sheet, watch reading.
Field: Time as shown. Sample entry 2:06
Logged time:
8:02
